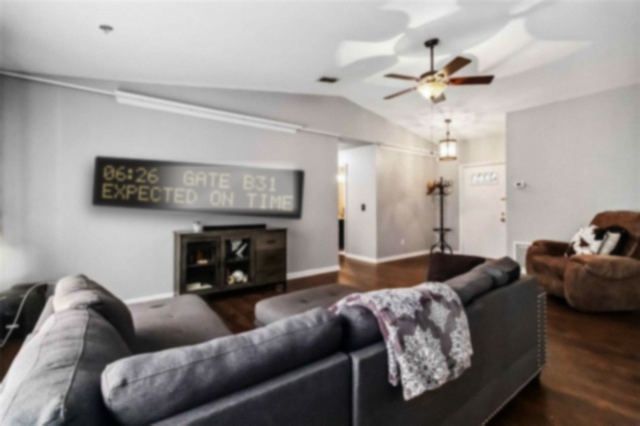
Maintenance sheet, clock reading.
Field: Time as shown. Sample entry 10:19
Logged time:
6:26
